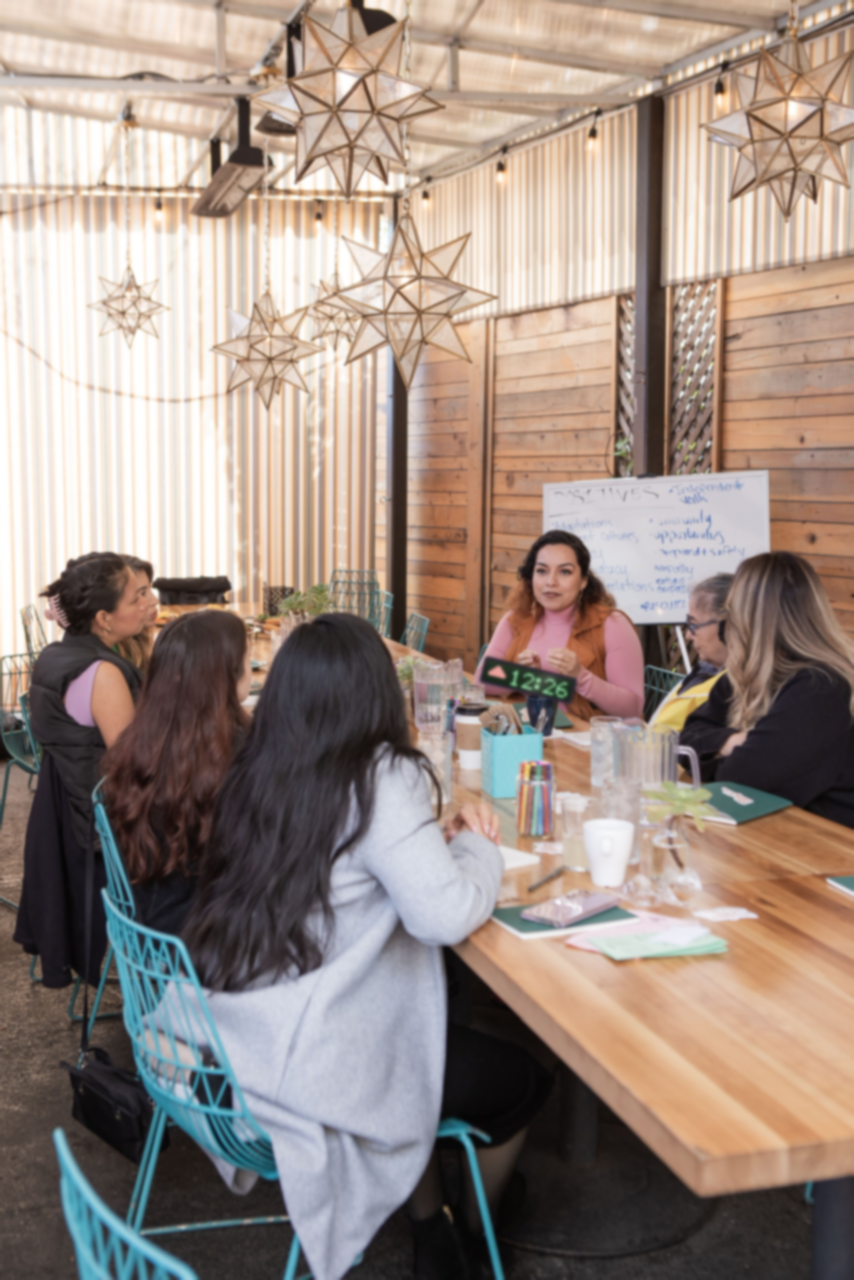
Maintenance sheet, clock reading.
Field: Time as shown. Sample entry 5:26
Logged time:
12:26
